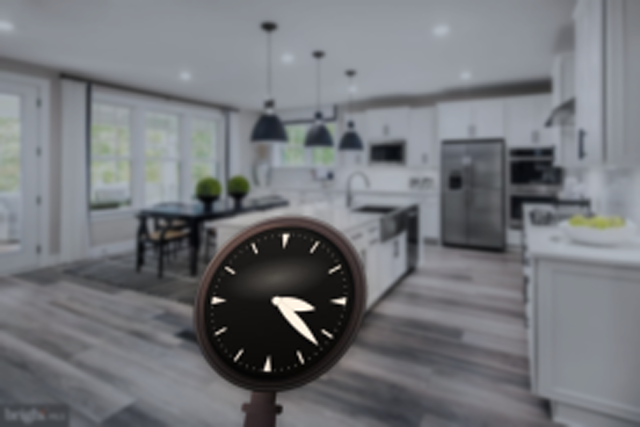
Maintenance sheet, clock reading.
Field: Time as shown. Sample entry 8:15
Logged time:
3:22
